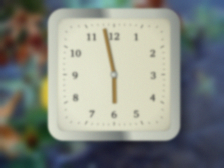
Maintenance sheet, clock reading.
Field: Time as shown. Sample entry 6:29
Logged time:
5:58
